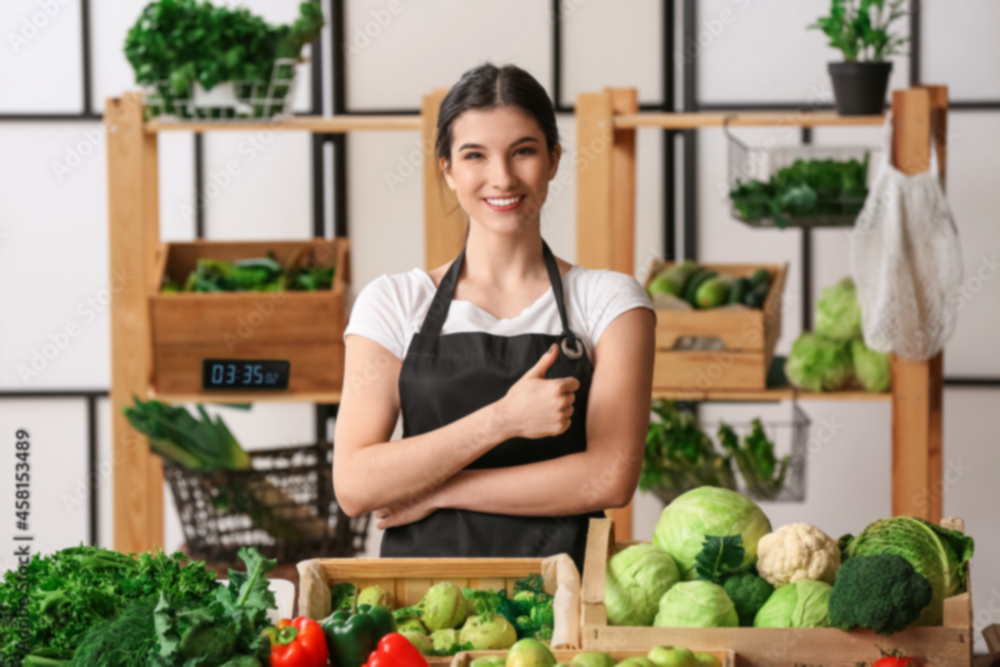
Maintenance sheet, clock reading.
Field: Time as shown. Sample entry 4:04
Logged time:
3:35
